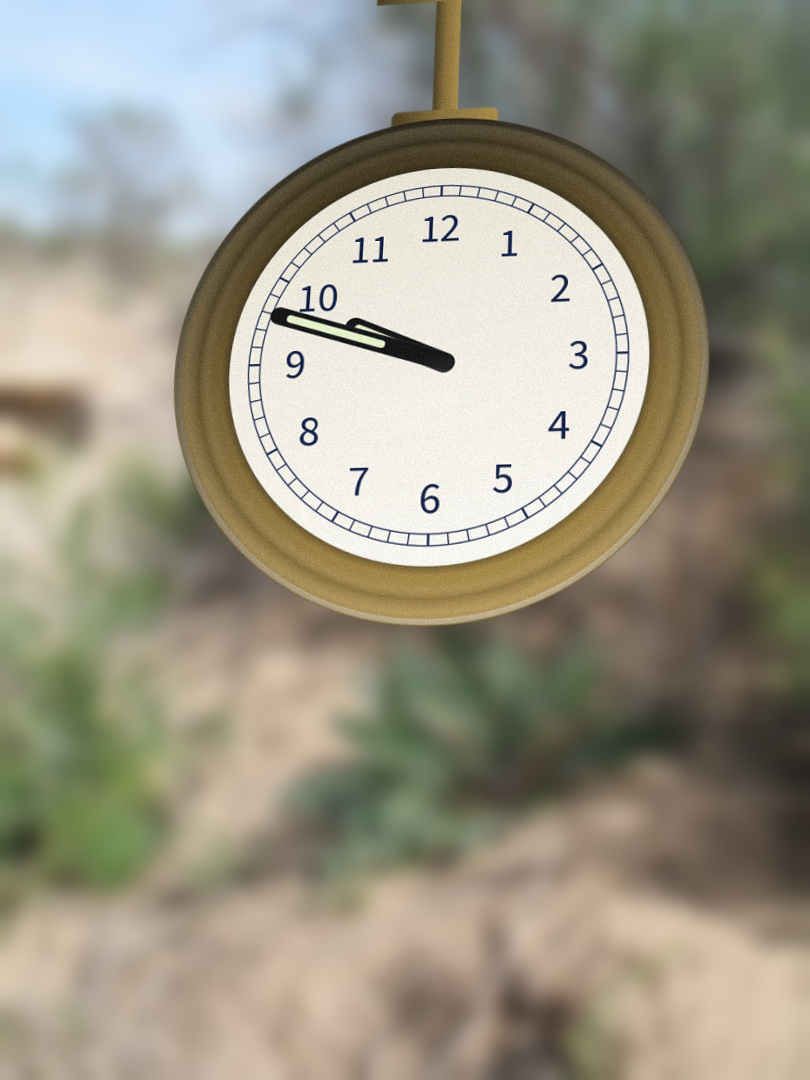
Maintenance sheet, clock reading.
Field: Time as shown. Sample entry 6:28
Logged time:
9:48
